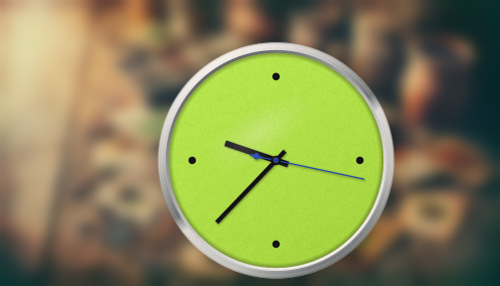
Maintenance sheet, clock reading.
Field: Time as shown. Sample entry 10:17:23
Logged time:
9:37:17
